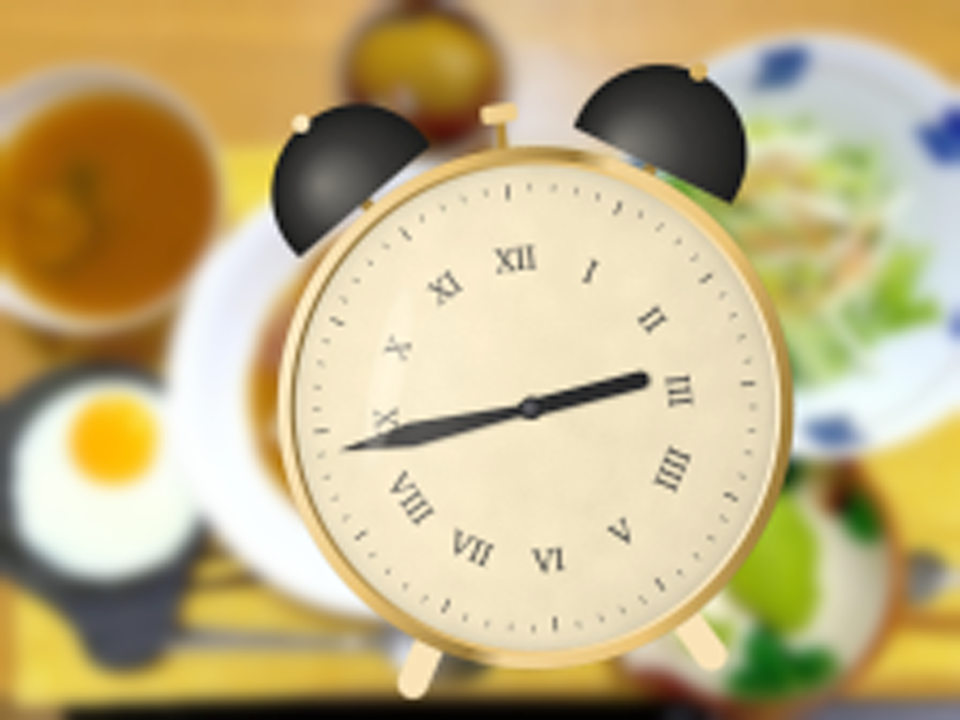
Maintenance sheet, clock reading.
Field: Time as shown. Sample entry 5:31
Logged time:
2:44
